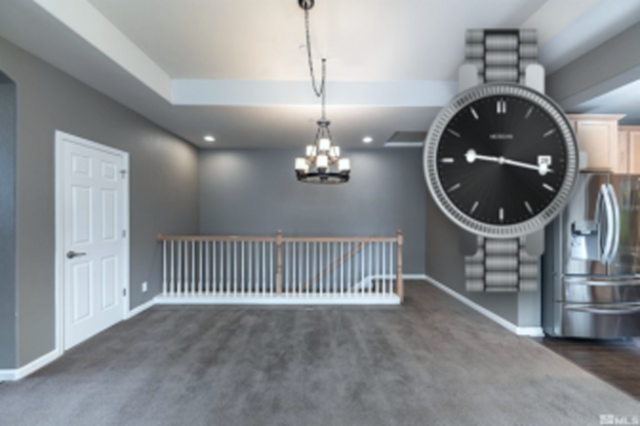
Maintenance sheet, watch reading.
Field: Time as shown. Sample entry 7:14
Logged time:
9:17
